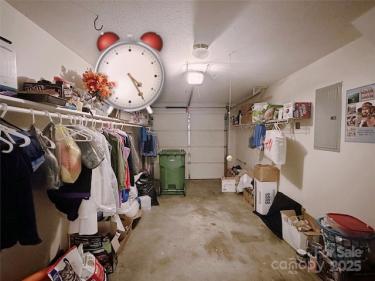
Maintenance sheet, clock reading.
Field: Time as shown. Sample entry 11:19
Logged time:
4:25
